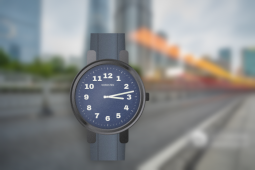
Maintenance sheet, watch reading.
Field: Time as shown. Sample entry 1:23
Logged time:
3:13
